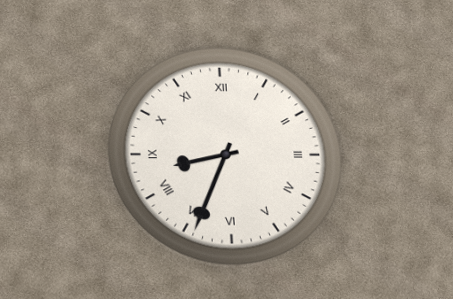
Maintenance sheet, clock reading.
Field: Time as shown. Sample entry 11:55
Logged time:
8:34
